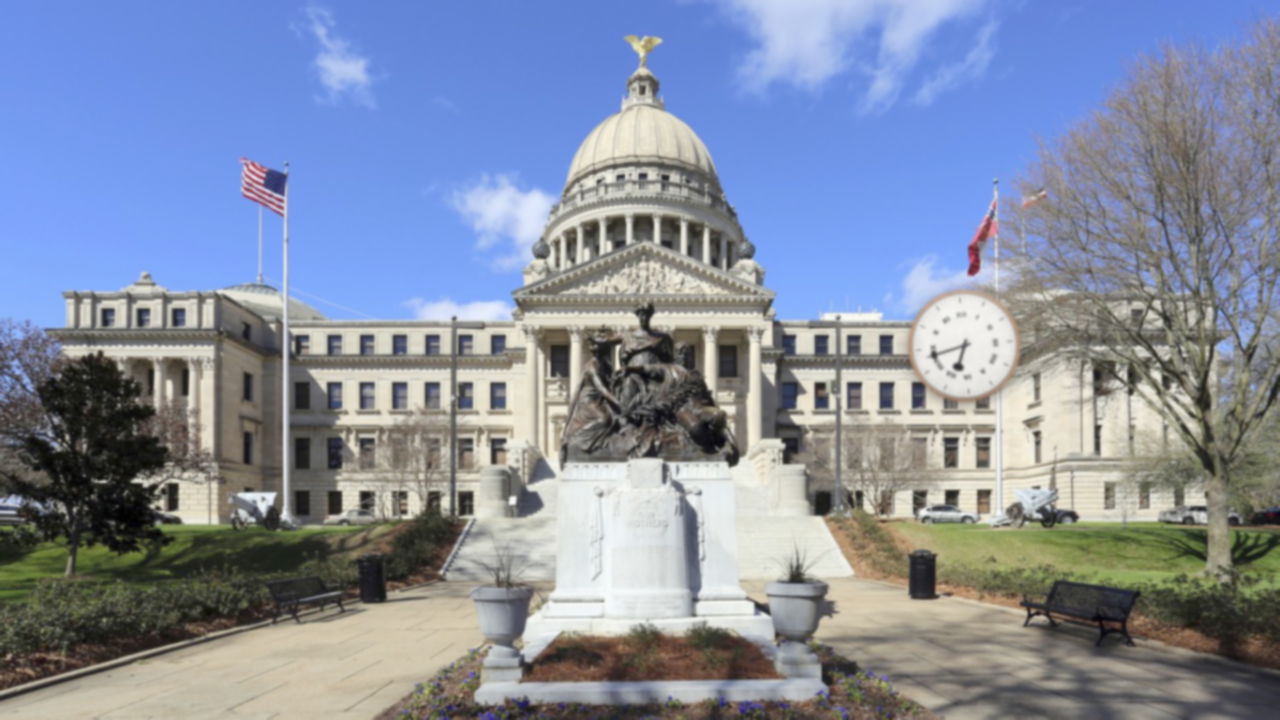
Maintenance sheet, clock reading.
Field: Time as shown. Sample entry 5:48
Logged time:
6:43
